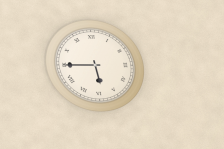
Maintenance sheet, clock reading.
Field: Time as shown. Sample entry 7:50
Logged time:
5:45
